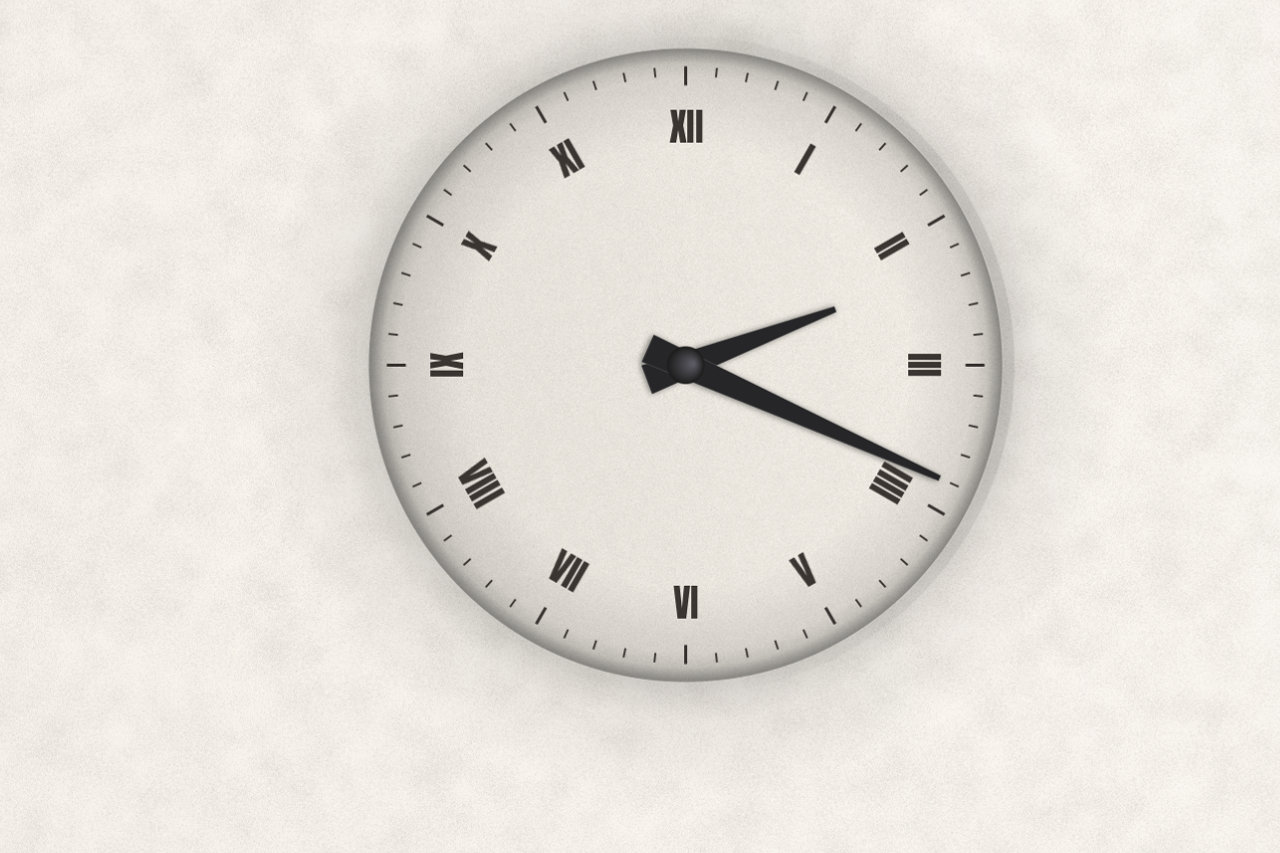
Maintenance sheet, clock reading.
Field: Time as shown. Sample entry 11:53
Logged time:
2:19
